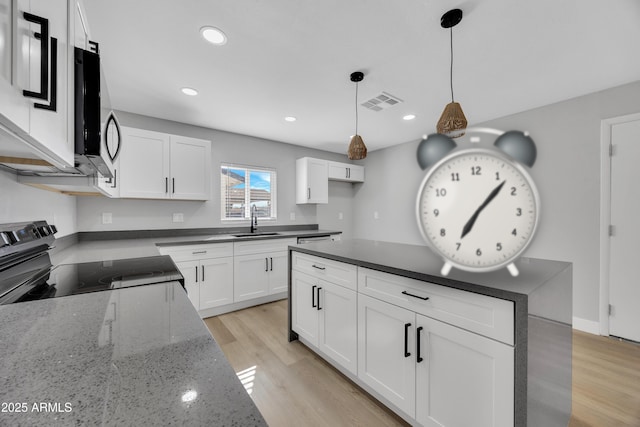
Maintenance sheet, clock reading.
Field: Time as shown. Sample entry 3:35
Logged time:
7:07
